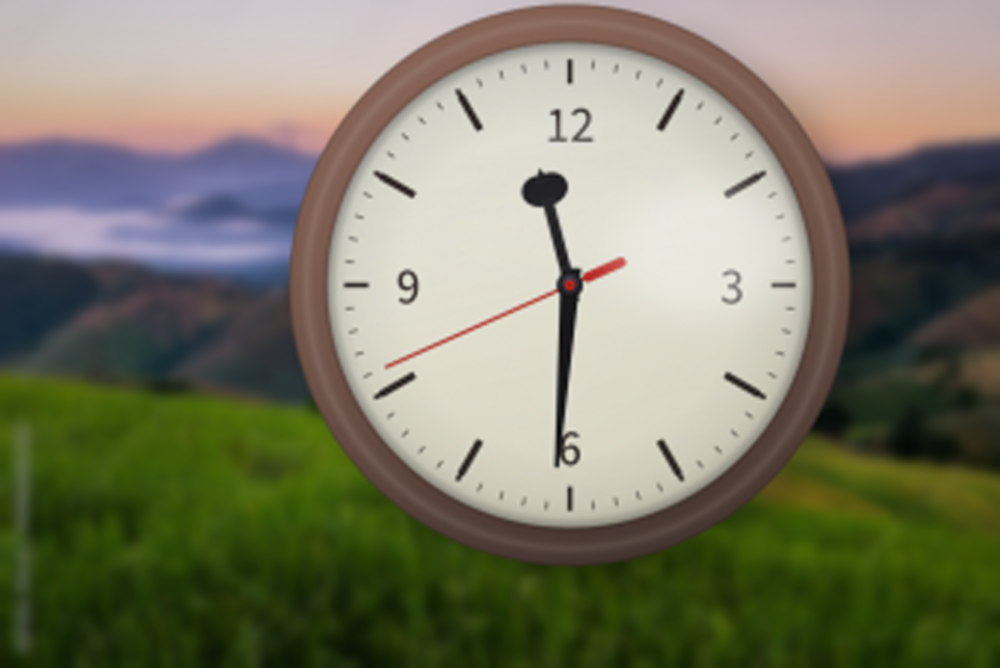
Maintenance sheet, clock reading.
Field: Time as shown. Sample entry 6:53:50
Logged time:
11:30:41
